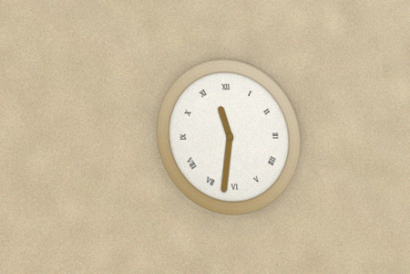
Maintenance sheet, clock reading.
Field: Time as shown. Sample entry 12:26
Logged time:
11:32
